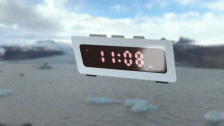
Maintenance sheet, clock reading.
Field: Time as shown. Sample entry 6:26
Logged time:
11:08
